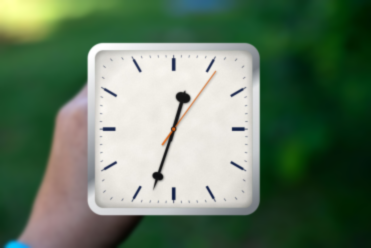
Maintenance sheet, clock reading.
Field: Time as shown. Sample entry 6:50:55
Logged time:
12:33:06
